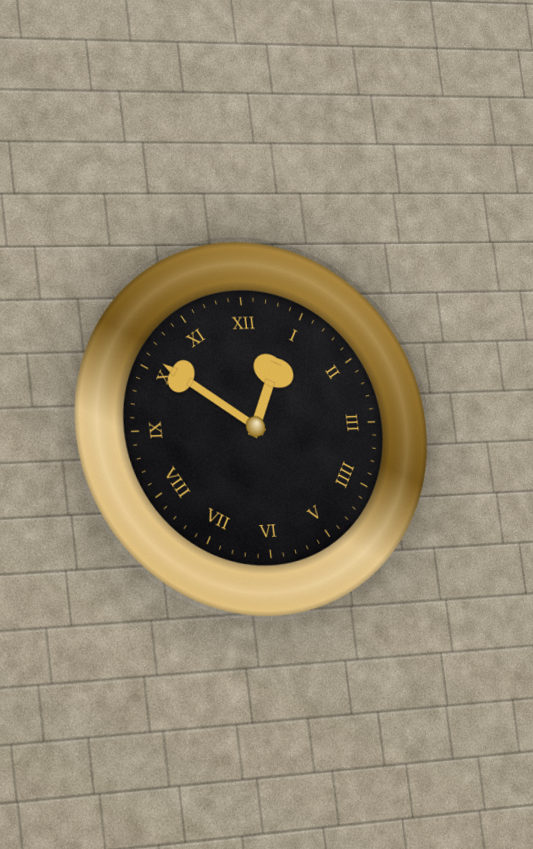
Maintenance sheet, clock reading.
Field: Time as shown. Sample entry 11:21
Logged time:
12:51
